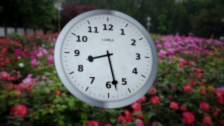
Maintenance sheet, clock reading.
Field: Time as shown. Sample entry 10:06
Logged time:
8:28
